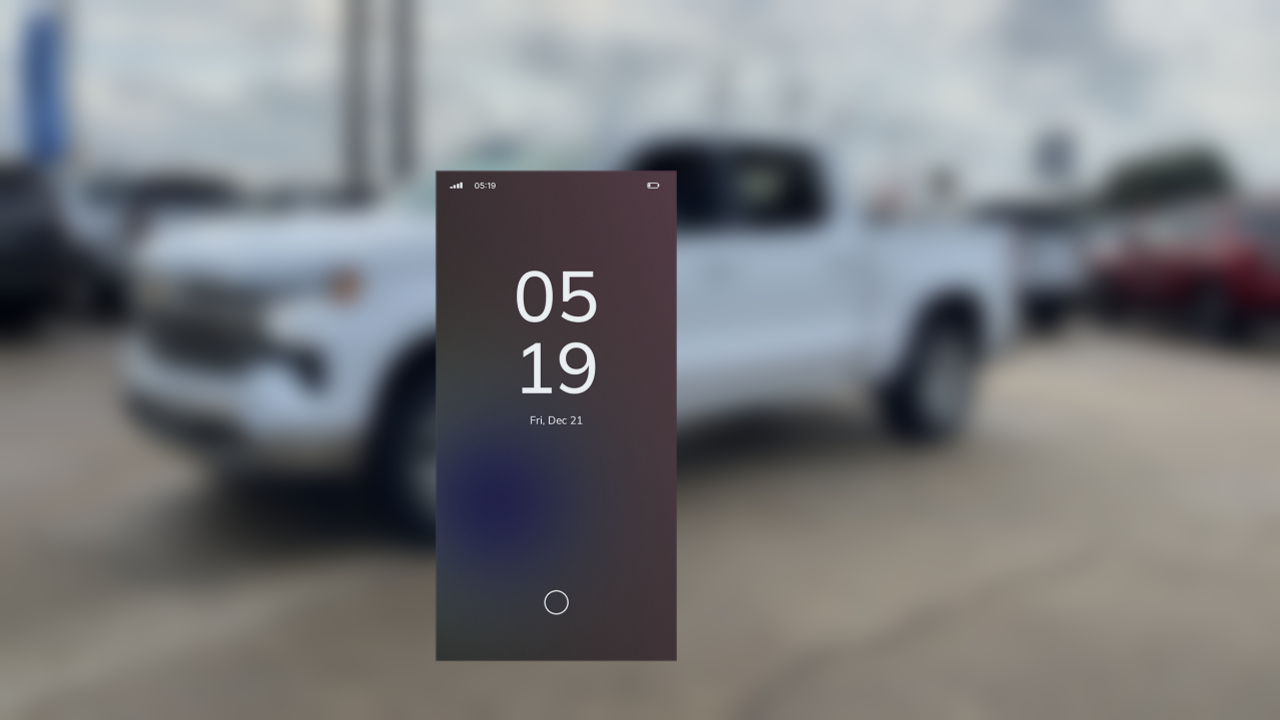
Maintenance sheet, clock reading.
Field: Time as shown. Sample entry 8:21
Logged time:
5:19
